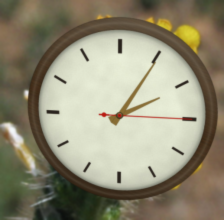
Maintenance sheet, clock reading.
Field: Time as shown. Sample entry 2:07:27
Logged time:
2:05:15
